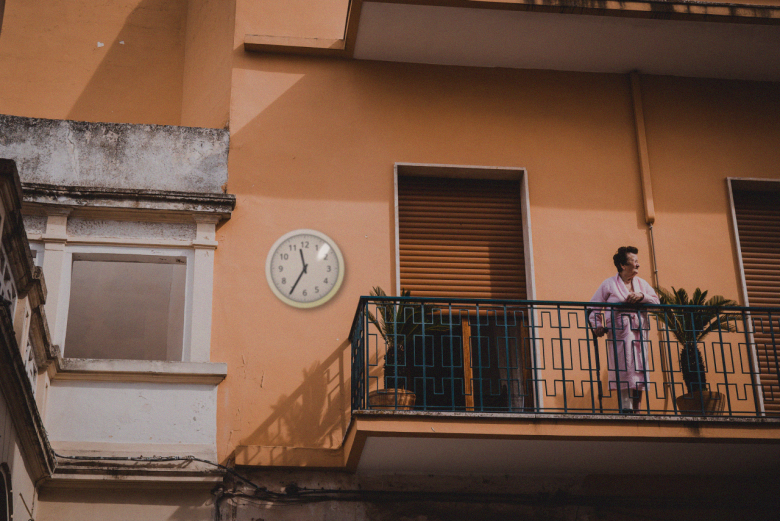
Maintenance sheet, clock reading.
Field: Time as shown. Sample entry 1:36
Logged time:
11:35
